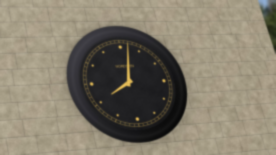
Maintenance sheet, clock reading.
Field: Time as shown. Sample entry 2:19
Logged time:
8:02
